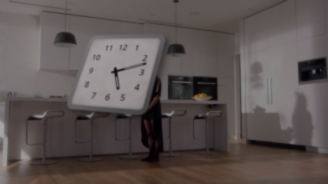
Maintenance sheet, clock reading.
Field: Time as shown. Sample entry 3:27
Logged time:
5:12
